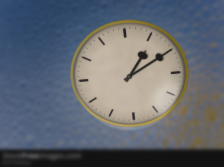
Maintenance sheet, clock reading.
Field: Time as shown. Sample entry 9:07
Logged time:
1:10
